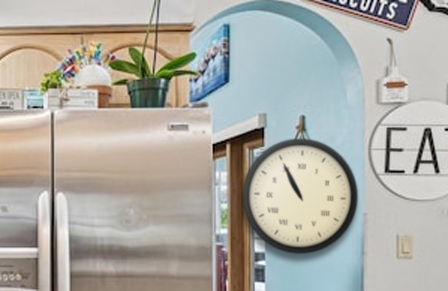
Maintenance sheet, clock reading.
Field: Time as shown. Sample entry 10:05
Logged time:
10:55
